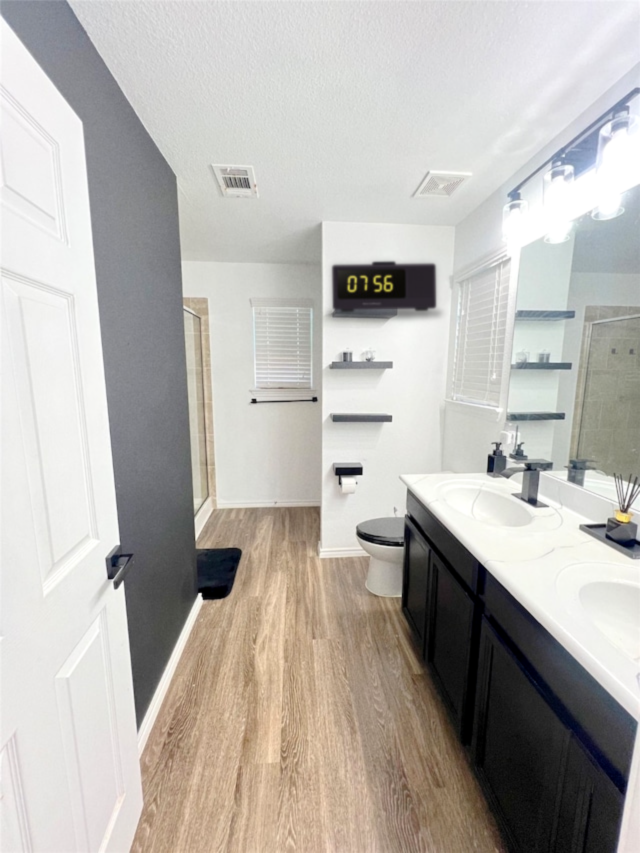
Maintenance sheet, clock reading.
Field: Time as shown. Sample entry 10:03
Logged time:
7:56
